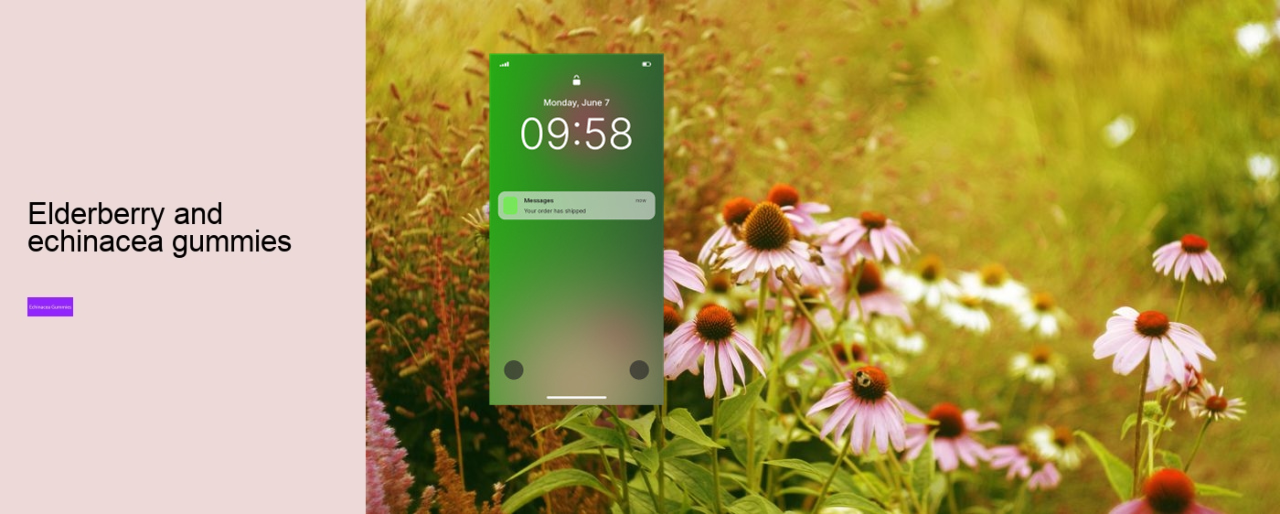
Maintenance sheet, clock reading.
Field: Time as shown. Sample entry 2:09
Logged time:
9:58
